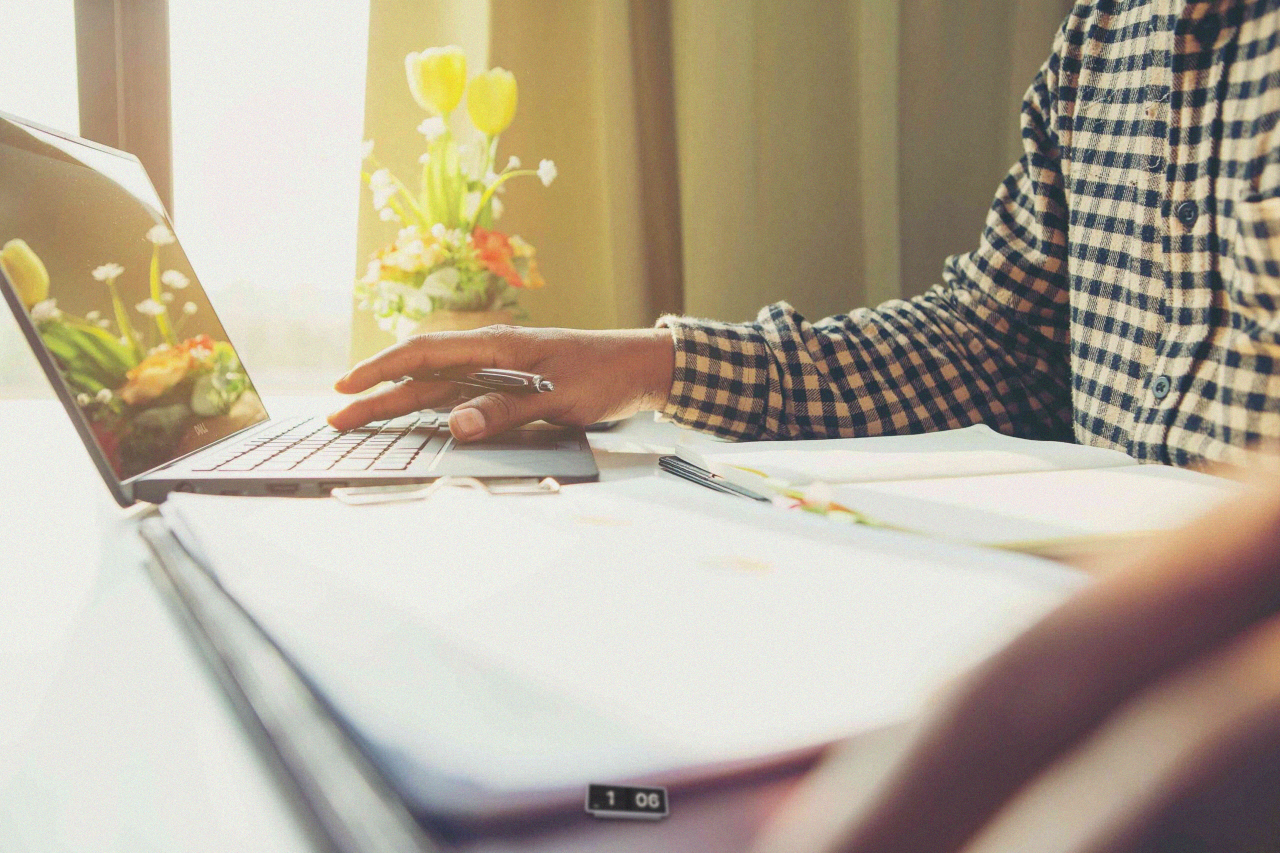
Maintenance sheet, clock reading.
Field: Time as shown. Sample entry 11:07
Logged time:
1:06
